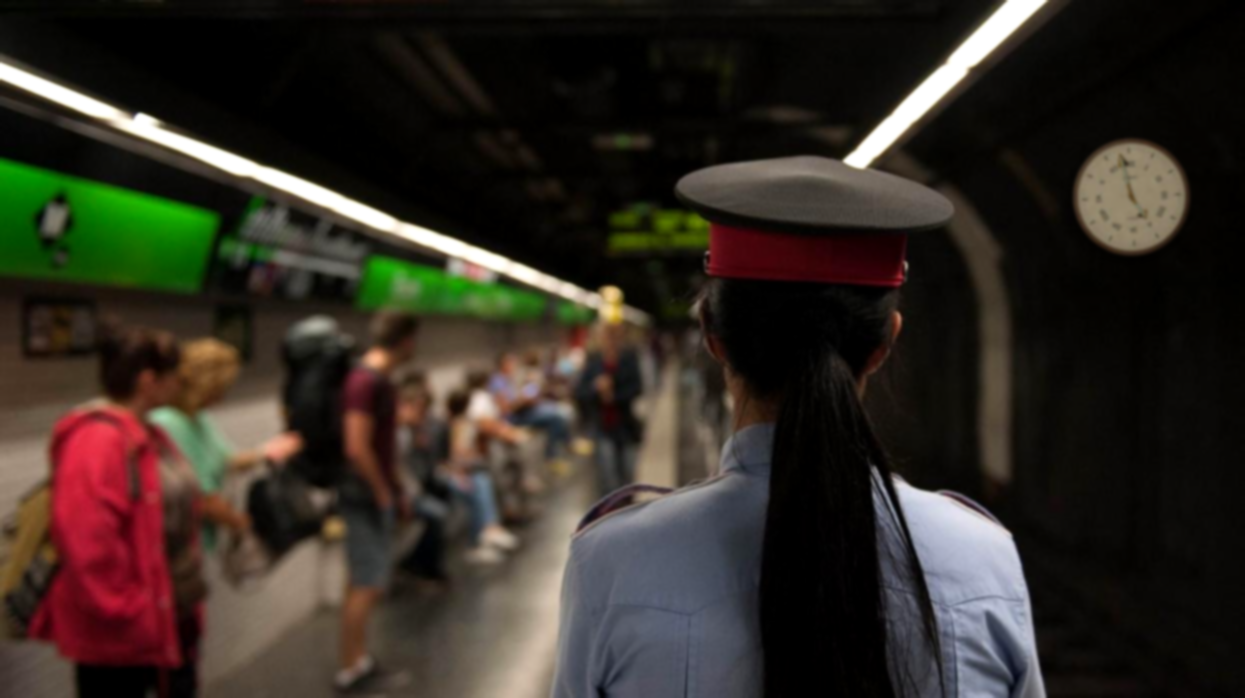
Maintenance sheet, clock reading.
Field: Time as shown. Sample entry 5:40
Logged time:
4:58
